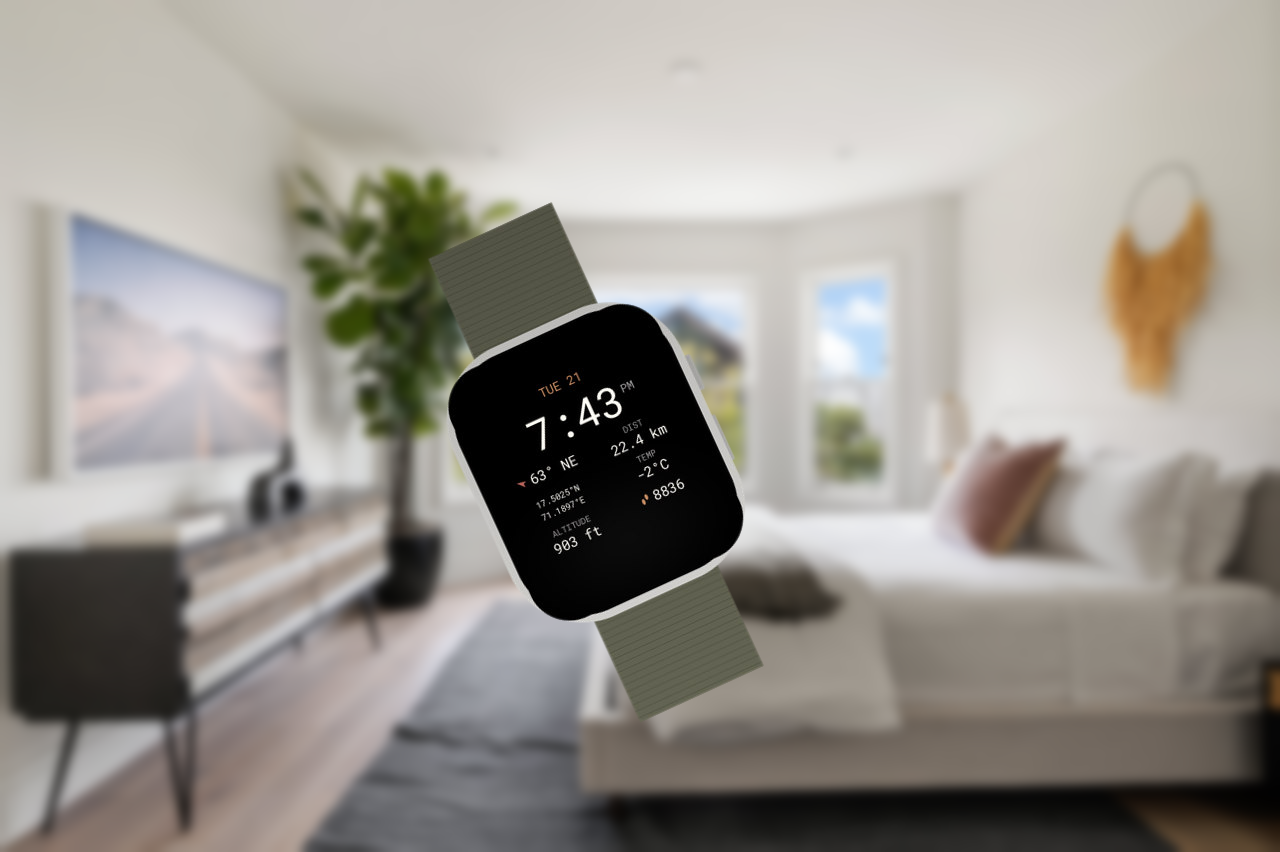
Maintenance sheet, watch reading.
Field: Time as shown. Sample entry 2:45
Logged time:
7:43
